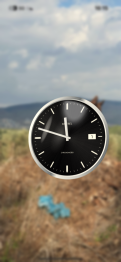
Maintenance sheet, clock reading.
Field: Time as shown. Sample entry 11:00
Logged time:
11:48
